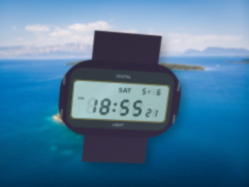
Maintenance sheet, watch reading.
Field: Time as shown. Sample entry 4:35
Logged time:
18:55
